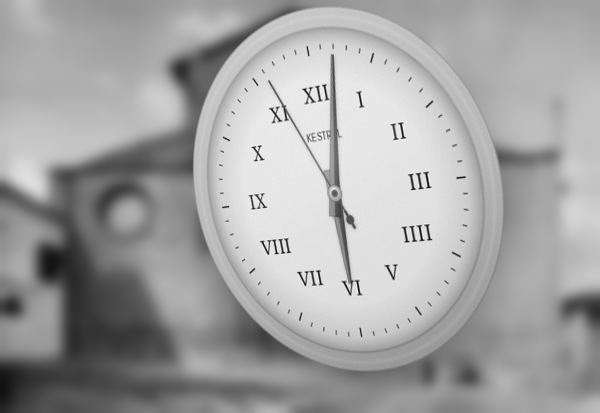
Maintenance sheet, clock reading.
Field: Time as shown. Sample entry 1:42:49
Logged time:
6:01:56
